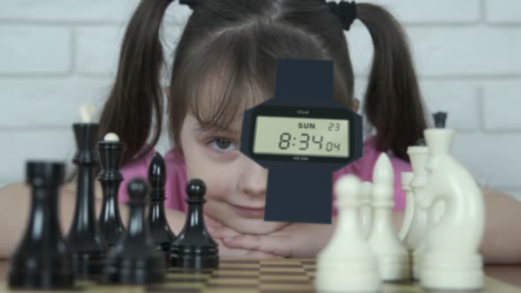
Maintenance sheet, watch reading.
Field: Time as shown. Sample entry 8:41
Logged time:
8:34
